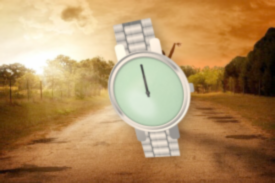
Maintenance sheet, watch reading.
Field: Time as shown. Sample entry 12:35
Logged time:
12:00
